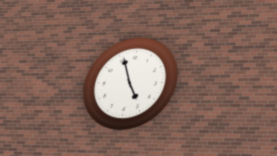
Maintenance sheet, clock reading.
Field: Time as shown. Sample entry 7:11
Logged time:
4:56
